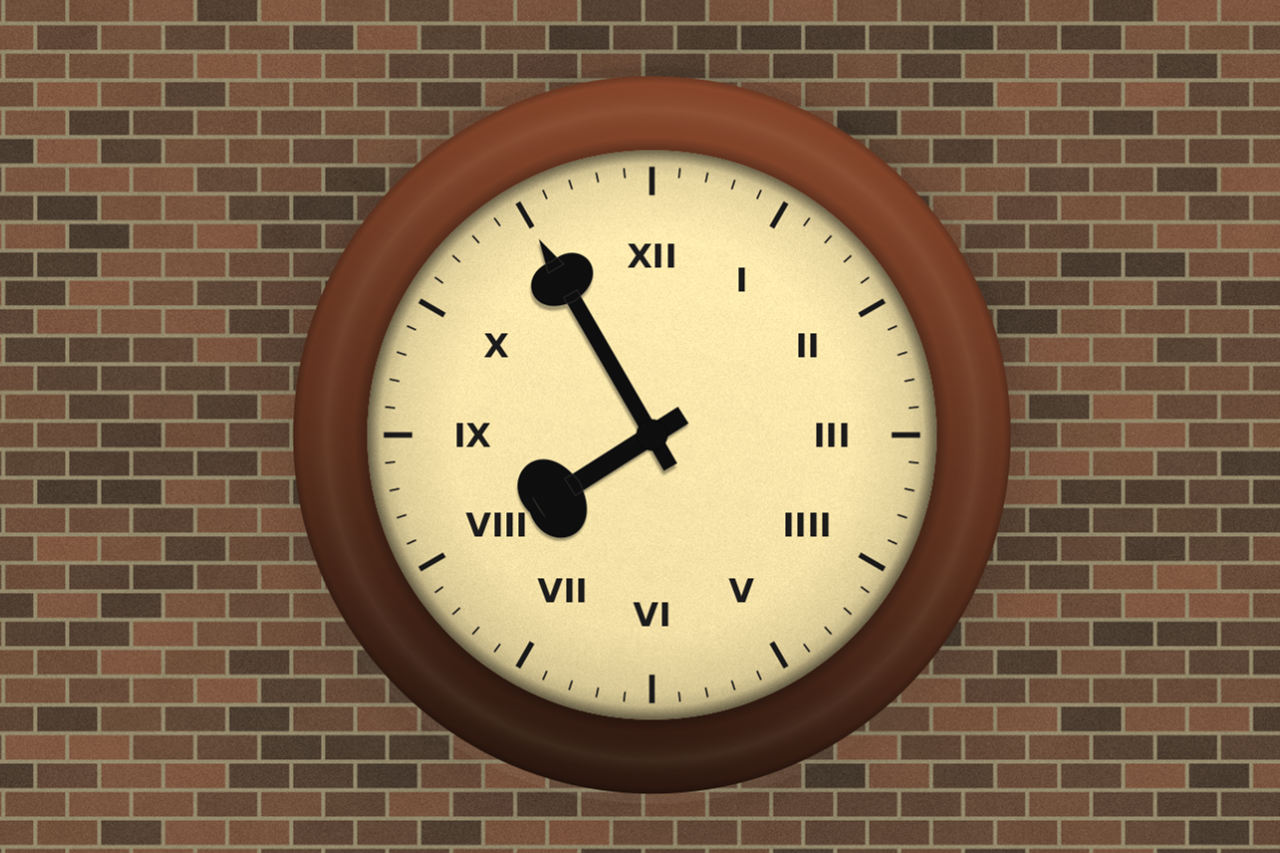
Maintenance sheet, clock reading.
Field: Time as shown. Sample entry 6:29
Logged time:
7:55
